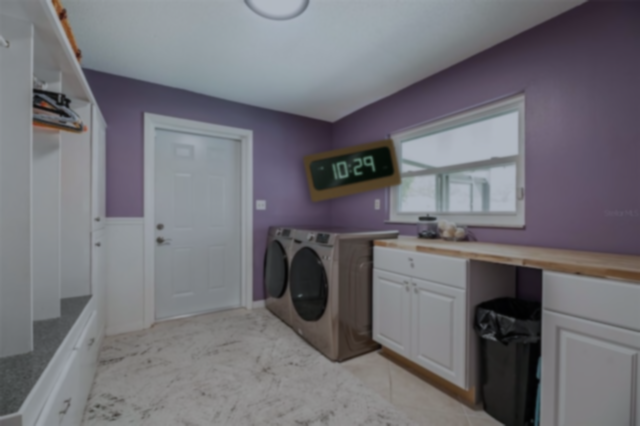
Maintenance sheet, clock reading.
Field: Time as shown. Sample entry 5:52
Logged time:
10:29
